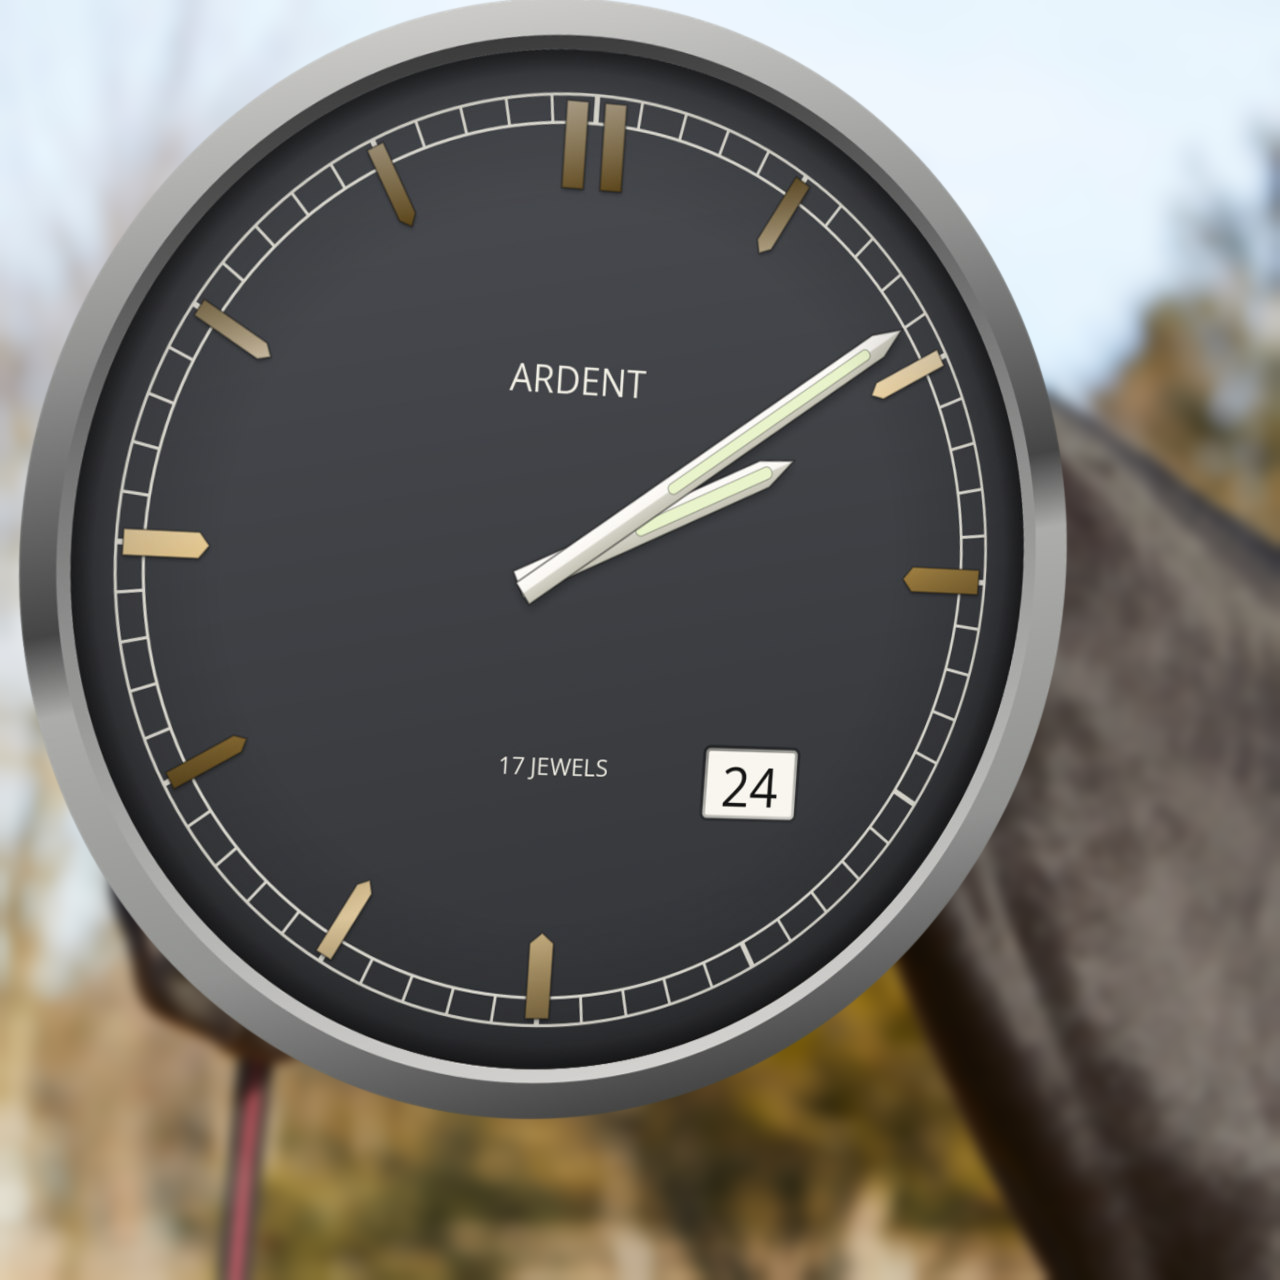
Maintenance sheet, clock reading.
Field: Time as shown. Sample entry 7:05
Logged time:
2:09
